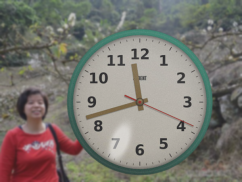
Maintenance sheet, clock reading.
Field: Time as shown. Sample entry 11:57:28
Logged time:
11:42:19
